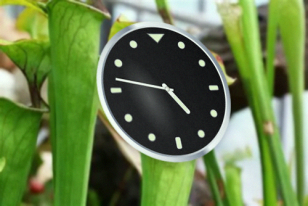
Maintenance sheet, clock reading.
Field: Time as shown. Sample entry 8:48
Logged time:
4:47
